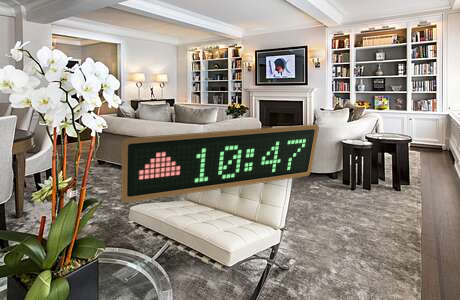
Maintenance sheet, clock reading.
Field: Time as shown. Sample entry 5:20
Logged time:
10:47
